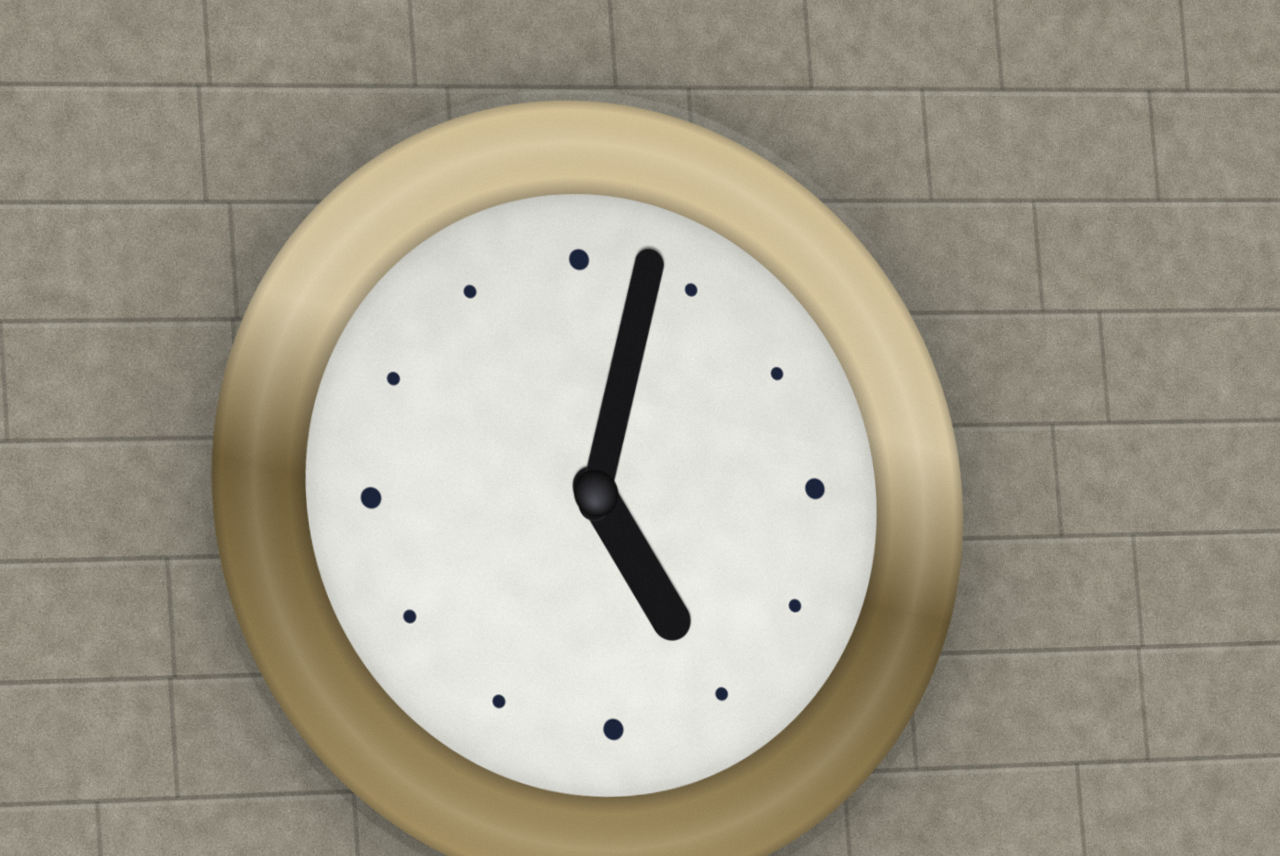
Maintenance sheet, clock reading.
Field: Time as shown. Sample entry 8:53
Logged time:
5:03
